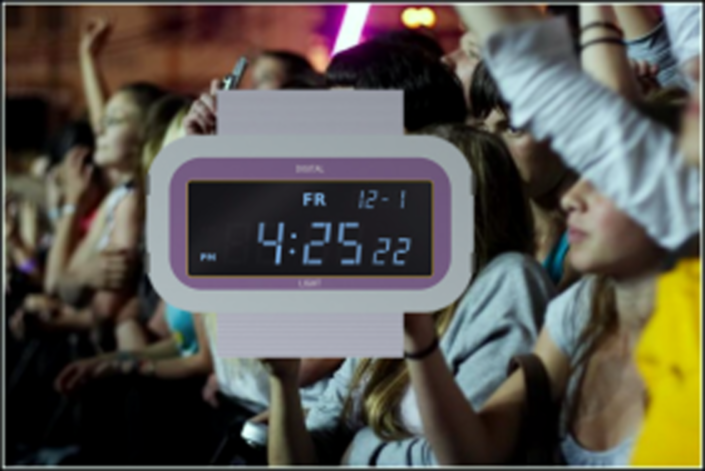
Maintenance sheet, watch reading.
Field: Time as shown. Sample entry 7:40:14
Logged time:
4:25:22
